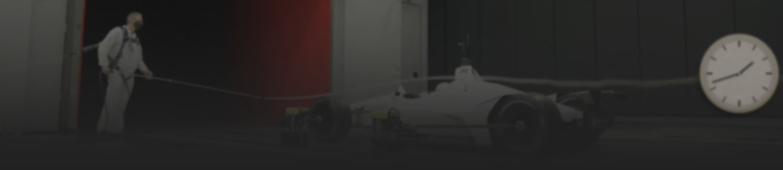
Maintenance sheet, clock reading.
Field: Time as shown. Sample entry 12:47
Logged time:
1:42
